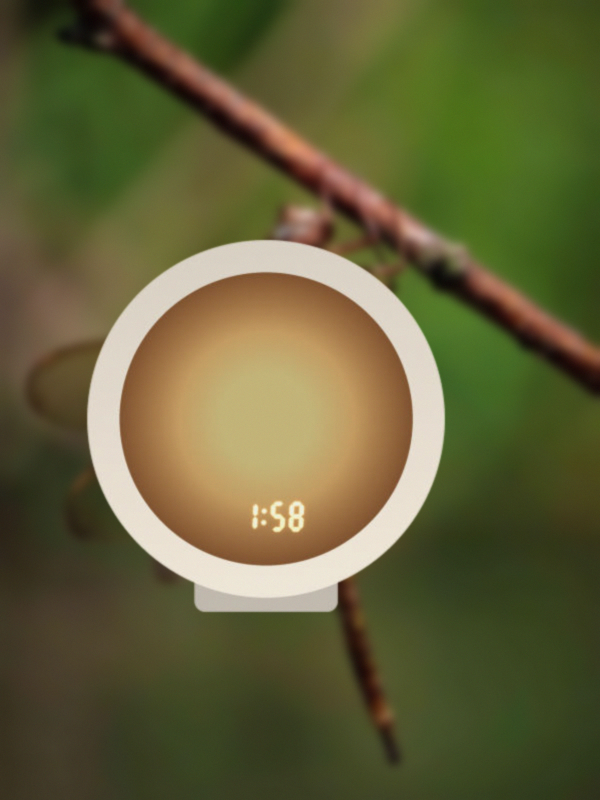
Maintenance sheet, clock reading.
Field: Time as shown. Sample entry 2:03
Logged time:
1:58
